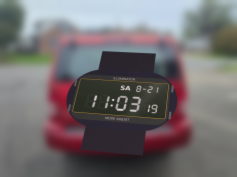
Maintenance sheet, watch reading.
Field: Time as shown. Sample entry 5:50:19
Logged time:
11:03:19
